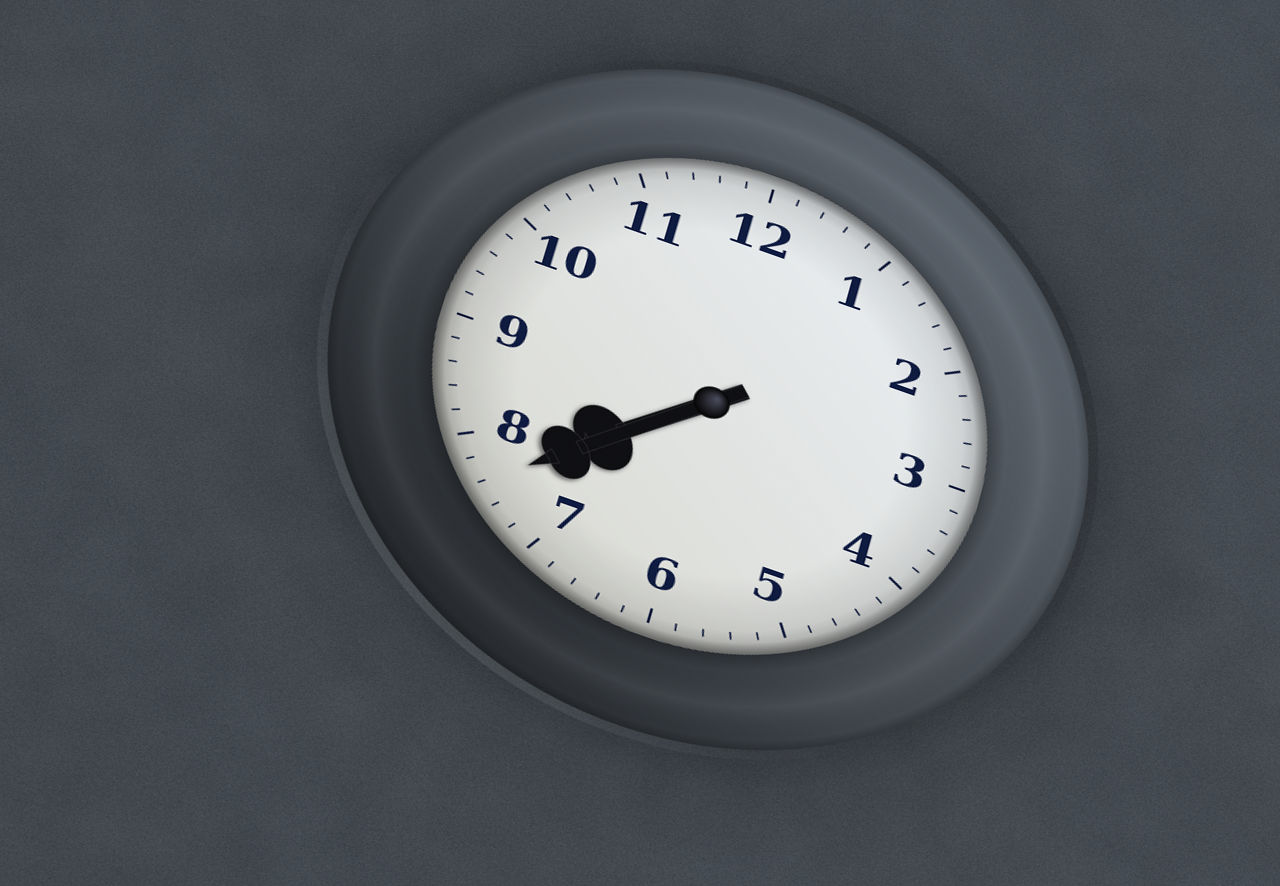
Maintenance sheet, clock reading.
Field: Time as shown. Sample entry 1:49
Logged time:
7:38
